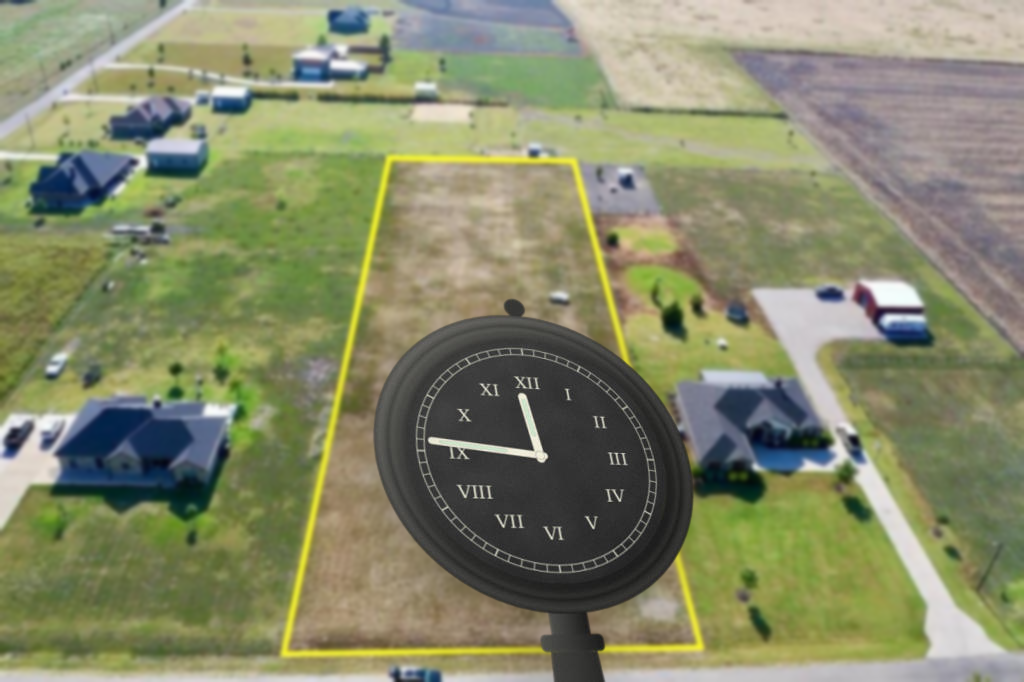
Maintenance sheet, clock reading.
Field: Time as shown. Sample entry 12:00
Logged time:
11:46
